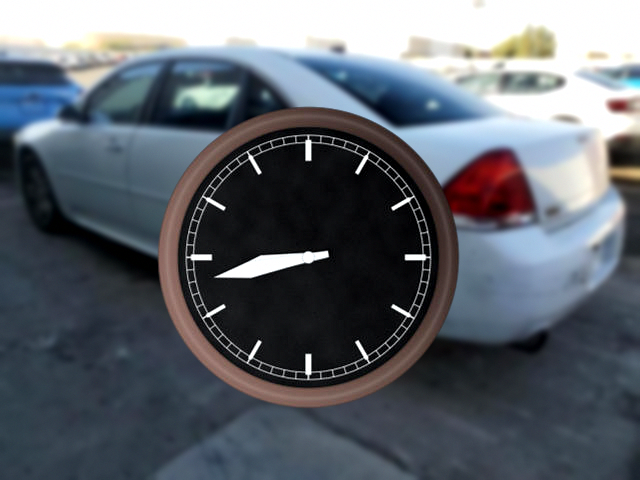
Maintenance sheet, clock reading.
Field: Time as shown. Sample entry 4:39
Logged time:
8:43
